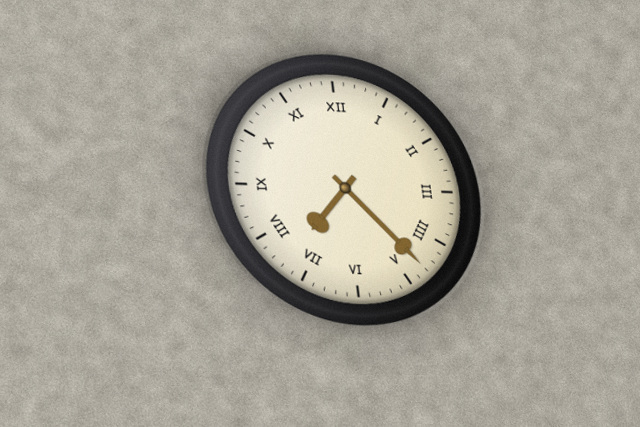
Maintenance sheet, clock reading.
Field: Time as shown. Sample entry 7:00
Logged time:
7:23
